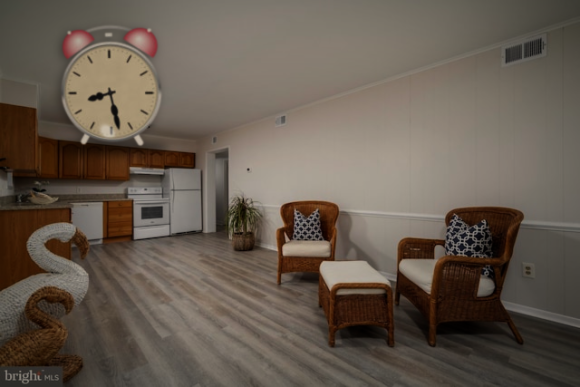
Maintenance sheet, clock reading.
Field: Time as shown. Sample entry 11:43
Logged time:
8:28
